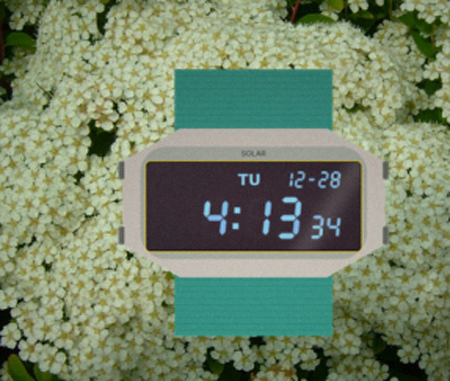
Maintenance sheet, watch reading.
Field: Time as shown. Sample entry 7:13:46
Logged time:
4:13:34
